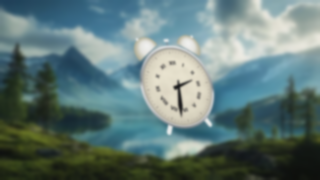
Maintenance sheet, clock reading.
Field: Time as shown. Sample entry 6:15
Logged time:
2:32
